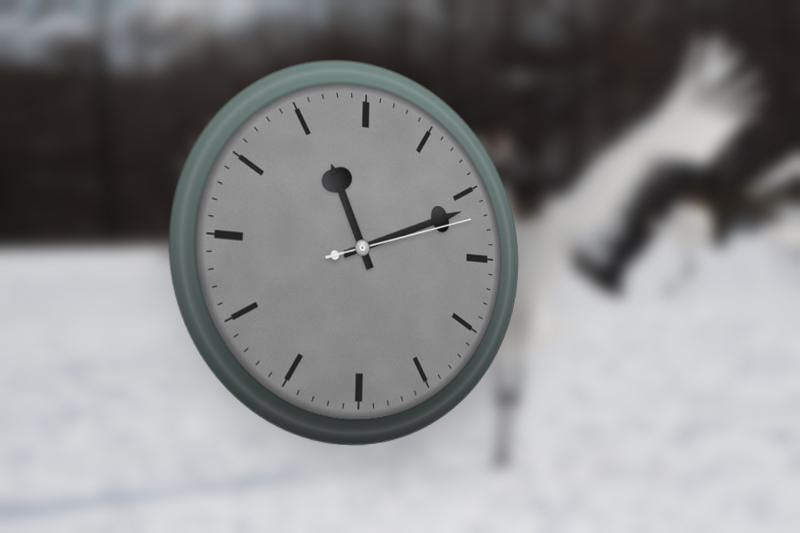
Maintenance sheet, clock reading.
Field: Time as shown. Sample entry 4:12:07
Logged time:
11:11:12
